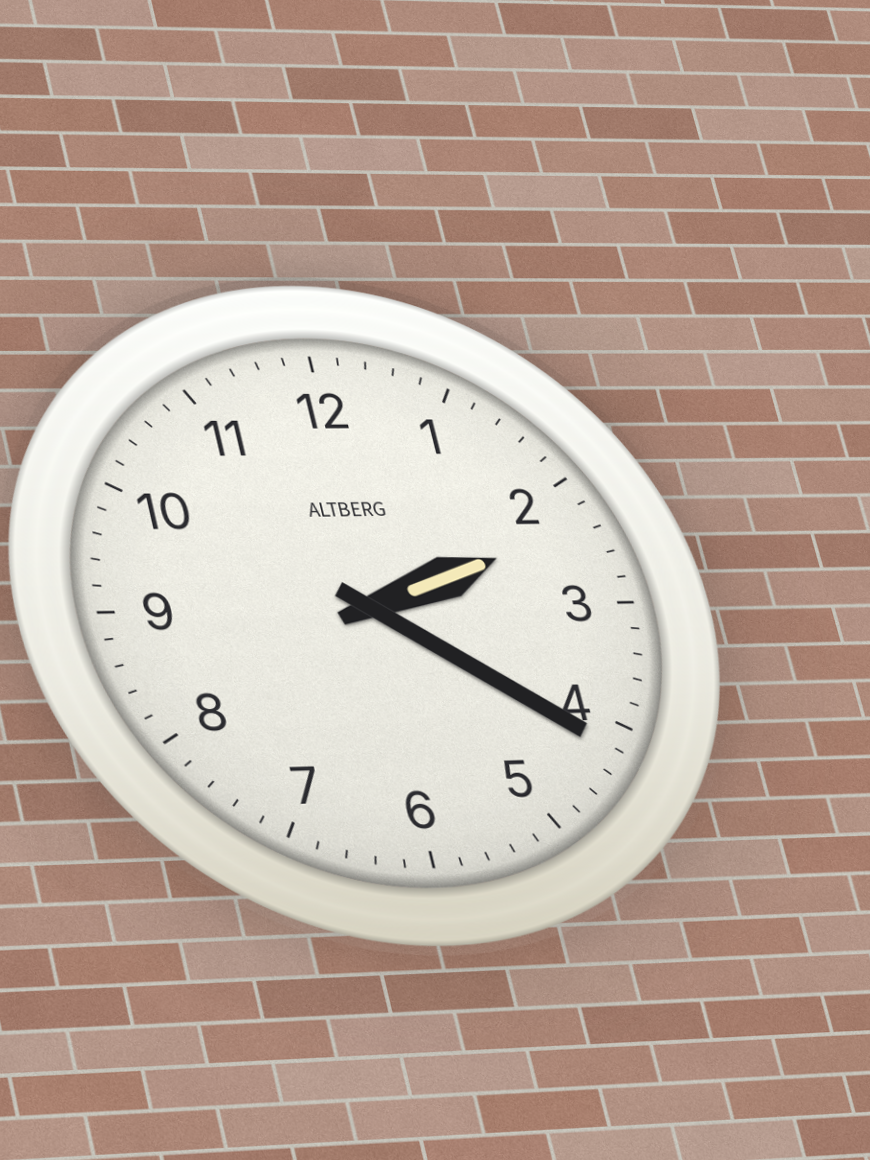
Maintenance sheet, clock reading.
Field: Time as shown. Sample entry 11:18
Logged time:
2:21
